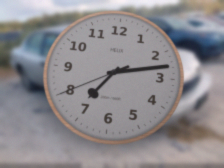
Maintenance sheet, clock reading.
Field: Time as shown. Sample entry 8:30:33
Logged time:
7:12:40
